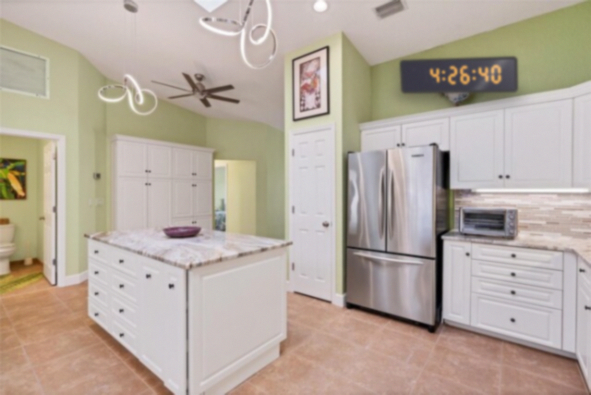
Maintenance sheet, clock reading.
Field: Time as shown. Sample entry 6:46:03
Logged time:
4:26:40
